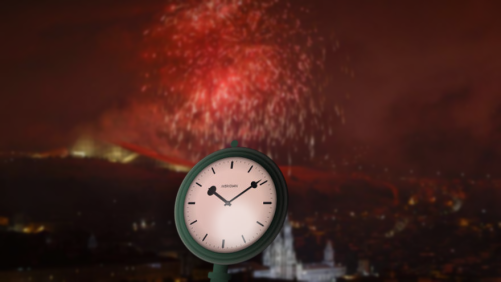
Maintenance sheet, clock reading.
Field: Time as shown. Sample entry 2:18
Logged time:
10:09
